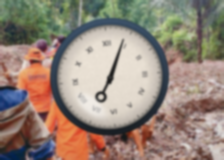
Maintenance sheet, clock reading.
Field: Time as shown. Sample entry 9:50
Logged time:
7:04
